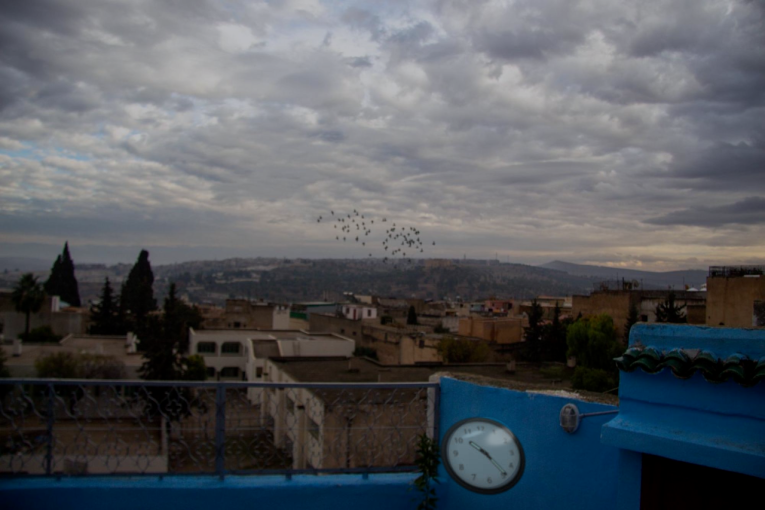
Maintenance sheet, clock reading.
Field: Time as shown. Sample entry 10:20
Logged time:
10:24
